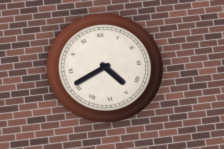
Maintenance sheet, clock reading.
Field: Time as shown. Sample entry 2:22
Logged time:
4:41
